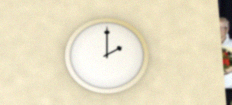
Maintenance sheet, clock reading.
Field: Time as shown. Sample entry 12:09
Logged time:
2:00
